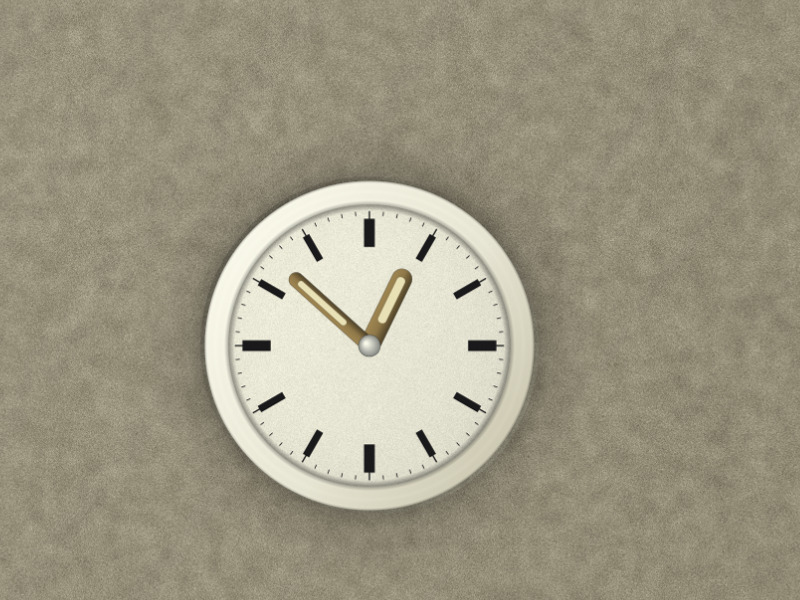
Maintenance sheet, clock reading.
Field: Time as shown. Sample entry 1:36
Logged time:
12:52
